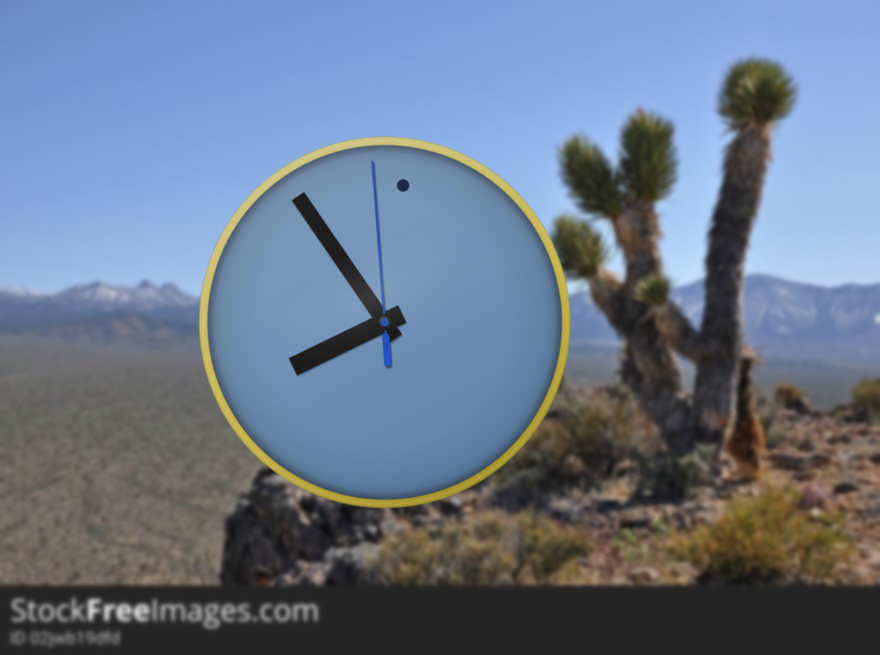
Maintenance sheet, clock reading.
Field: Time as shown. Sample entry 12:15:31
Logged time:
7:52:58
